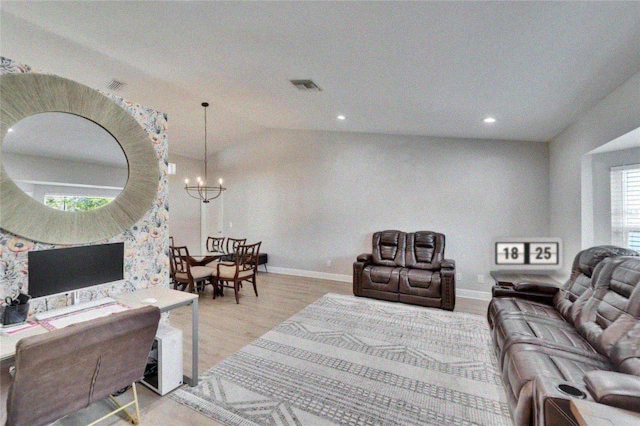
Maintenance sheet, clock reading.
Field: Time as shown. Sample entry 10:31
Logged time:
18:25
